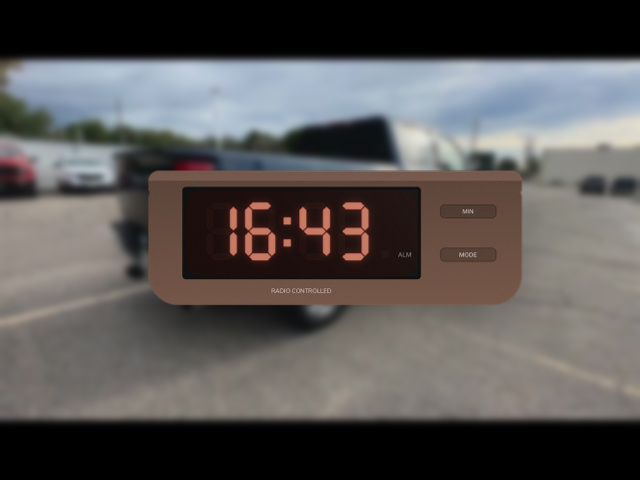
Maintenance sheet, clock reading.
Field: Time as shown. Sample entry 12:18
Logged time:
16:43
